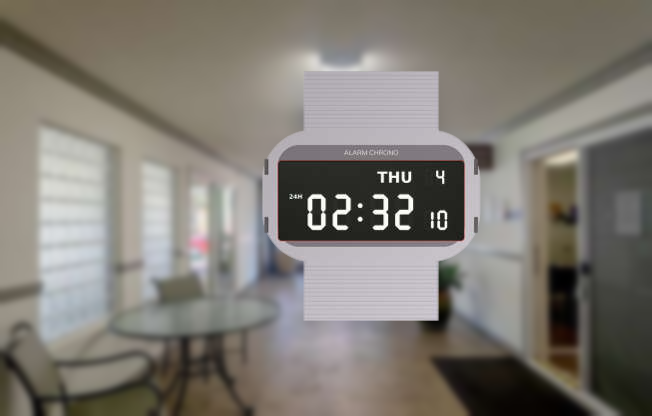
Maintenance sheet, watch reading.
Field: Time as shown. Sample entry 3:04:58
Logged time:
2:32:10
